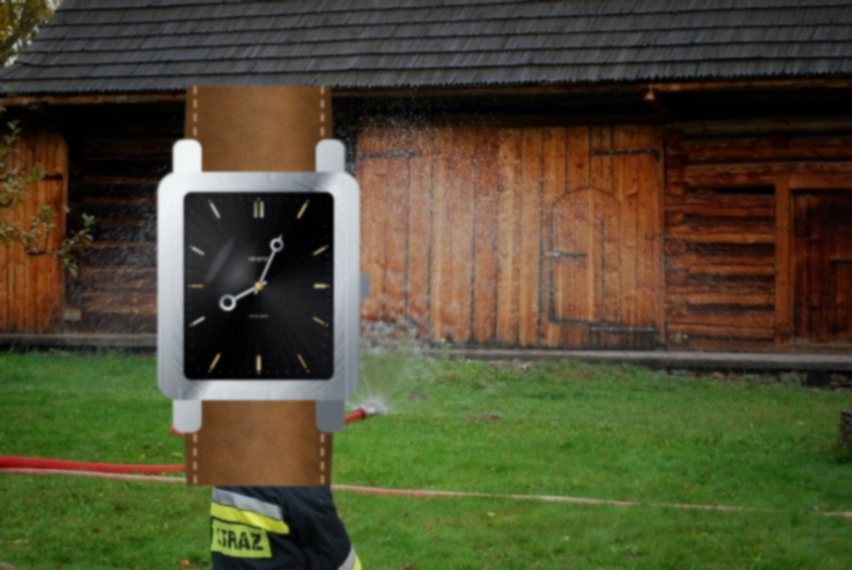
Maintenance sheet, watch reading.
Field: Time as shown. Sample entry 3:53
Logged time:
8:04
